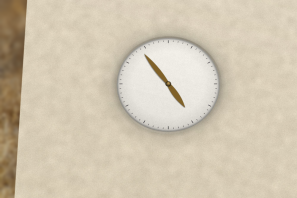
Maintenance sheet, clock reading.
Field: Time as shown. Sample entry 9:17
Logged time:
4:54
